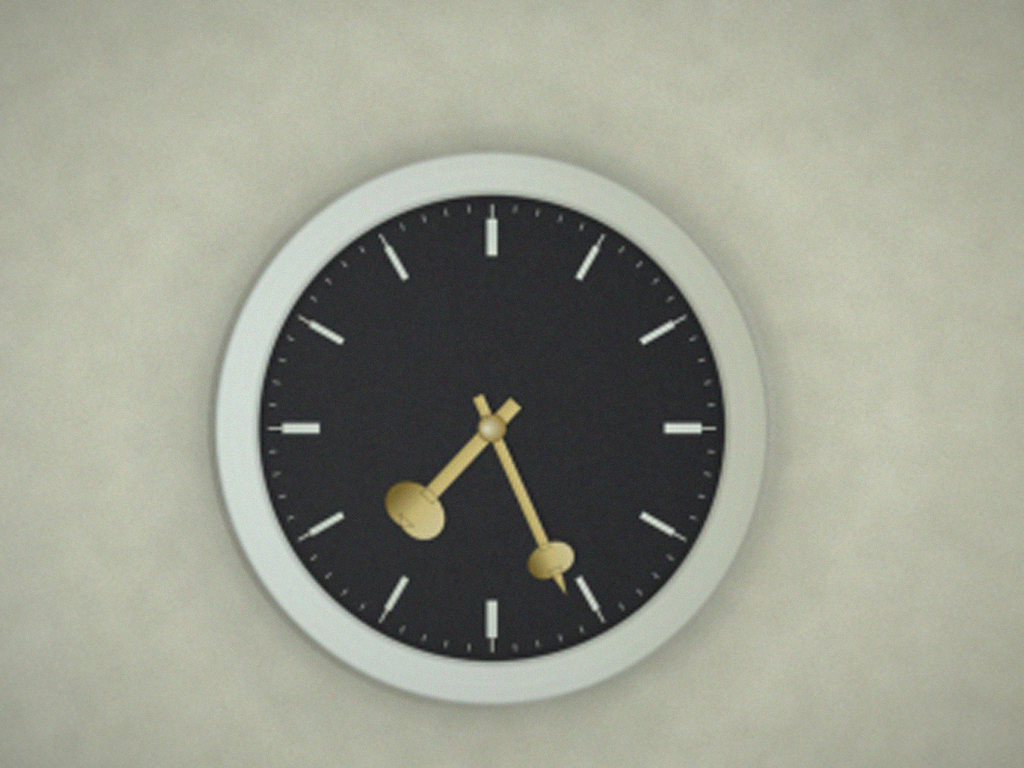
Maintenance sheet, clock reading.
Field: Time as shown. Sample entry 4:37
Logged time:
7:26
